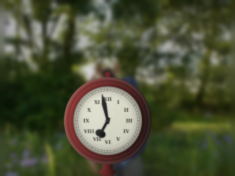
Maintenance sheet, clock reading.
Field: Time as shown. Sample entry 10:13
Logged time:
6:58
